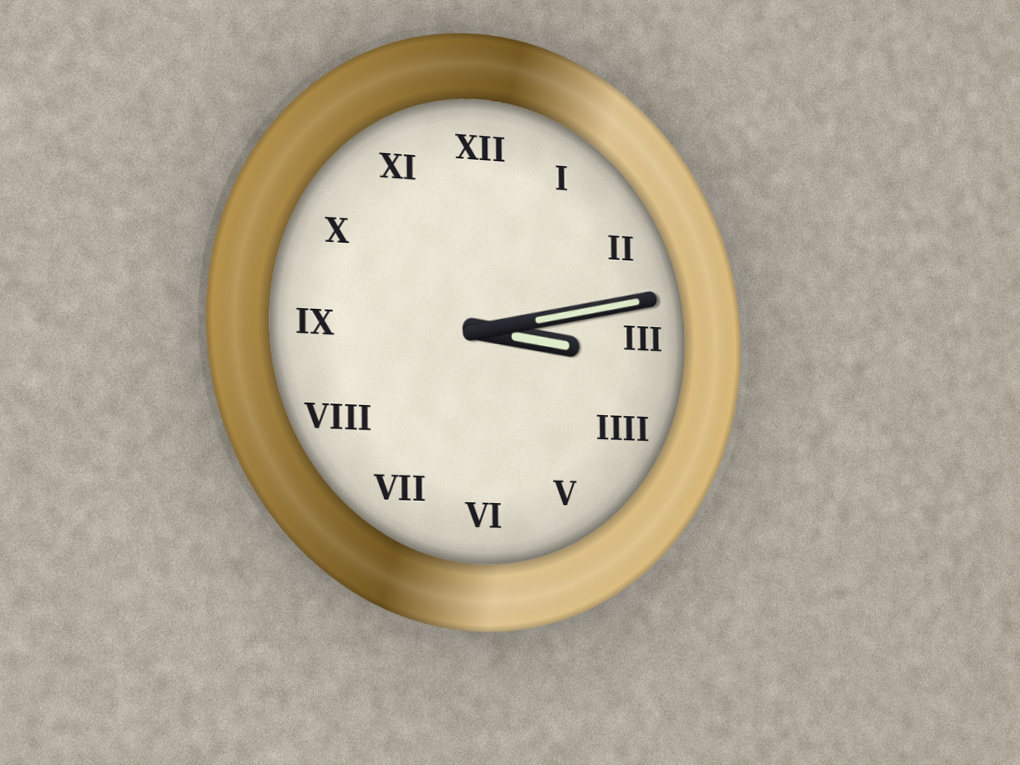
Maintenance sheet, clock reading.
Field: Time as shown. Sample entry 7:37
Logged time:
3:13
